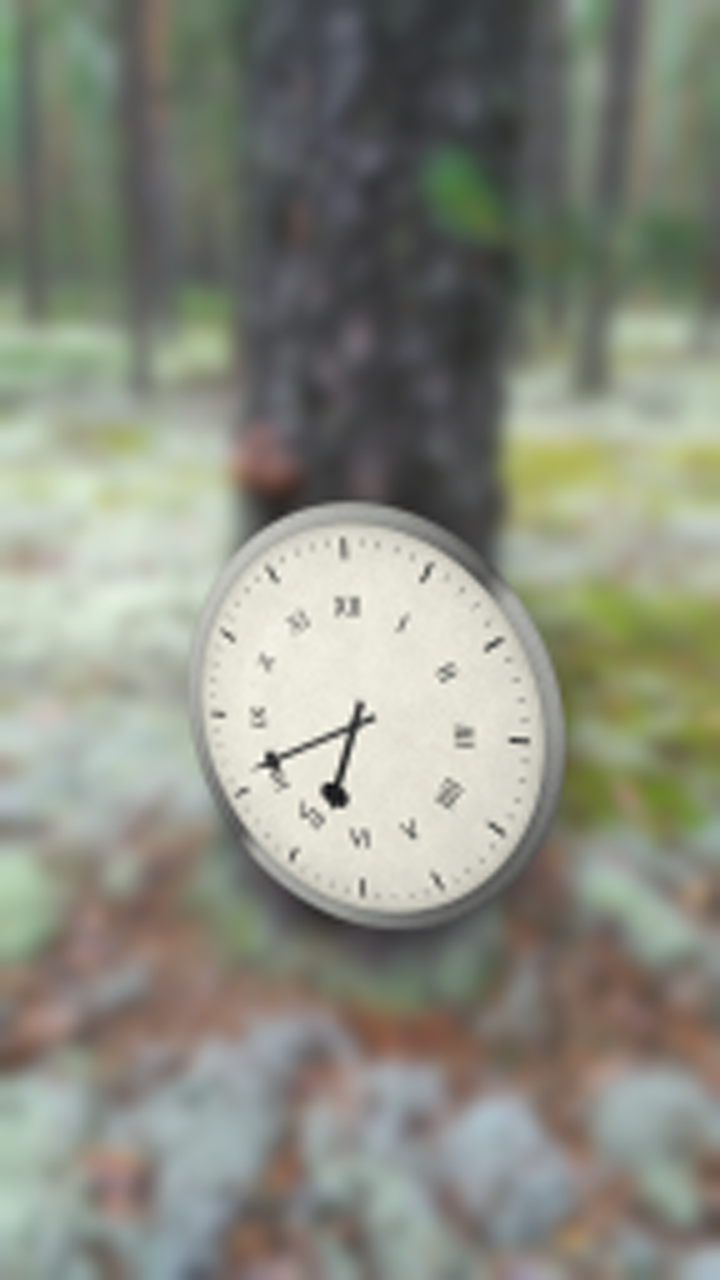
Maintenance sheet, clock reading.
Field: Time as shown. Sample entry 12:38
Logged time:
6:41
